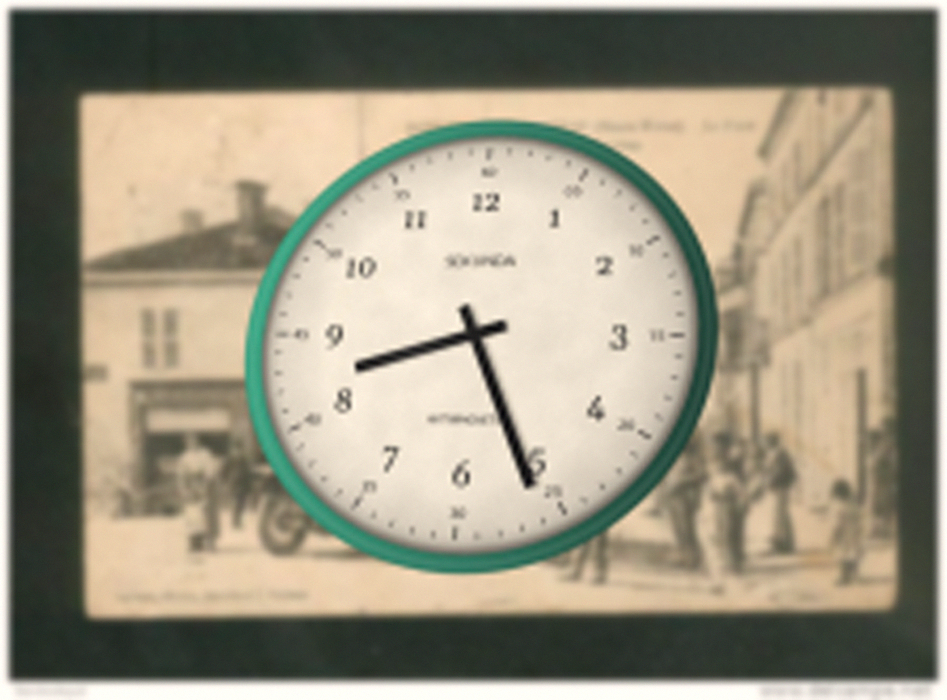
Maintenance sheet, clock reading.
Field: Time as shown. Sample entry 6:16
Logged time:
8:26
